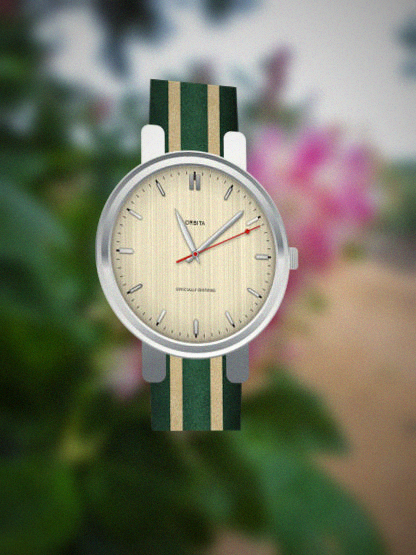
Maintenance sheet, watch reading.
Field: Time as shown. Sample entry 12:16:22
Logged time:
11:08:11
